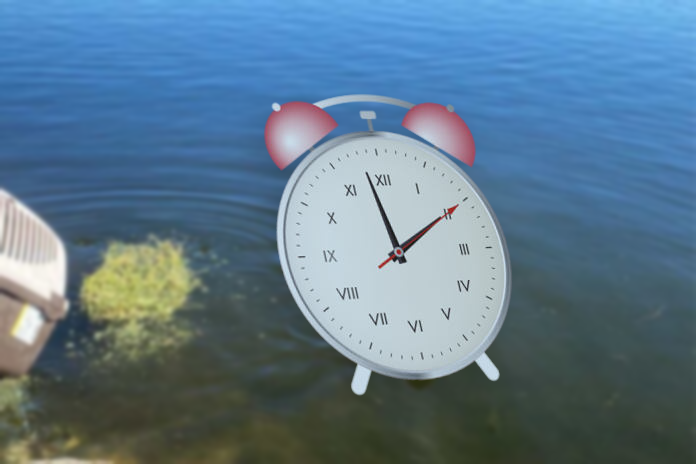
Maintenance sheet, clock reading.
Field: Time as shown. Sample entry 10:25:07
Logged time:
1:58:10
